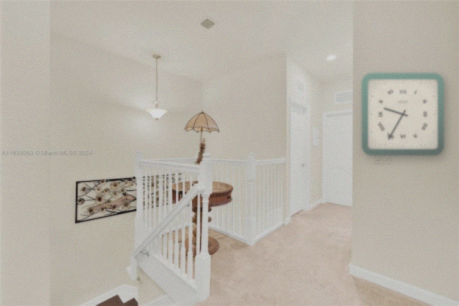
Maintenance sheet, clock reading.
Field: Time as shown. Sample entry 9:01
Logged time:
9:35
